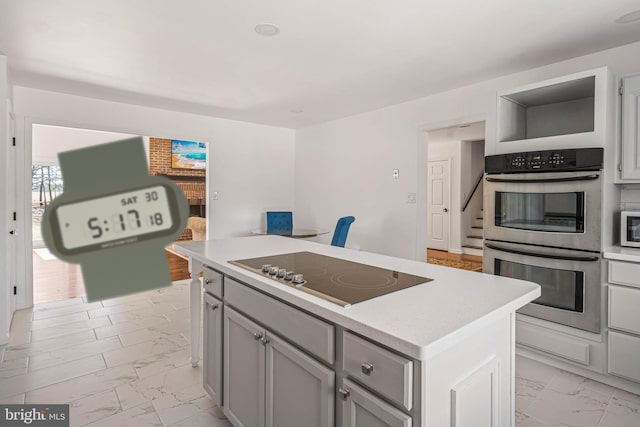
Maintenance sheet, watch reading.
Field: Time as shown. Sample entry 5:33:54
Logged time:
5:17:18
